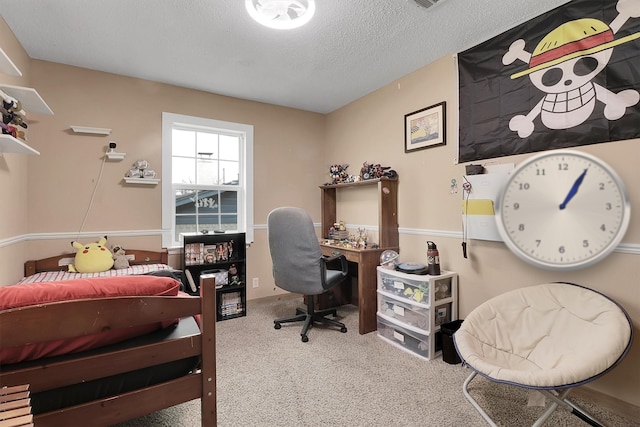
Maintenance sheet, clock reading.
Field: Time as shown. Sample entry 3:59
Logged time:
1:05
